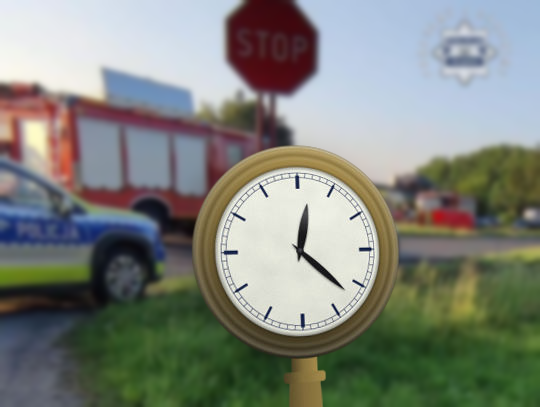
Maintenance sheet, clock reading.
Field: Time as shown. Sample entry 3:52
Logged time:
12:22
